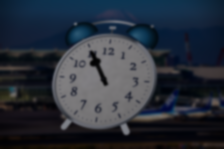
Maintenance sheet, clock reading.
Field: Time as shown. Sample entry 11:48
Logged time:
10:55
